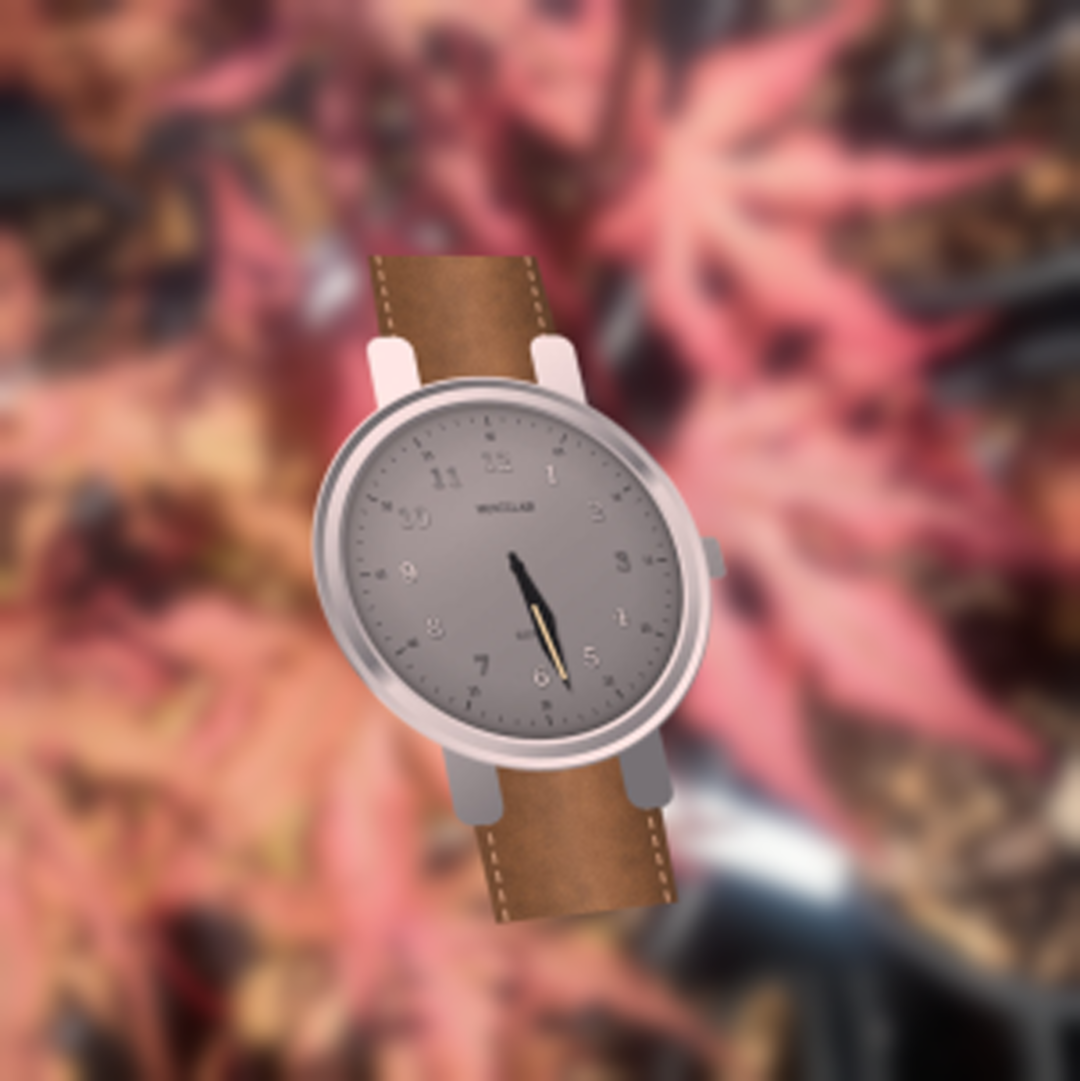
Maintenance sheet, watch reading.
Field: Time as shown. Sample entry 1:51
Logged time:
5:28
